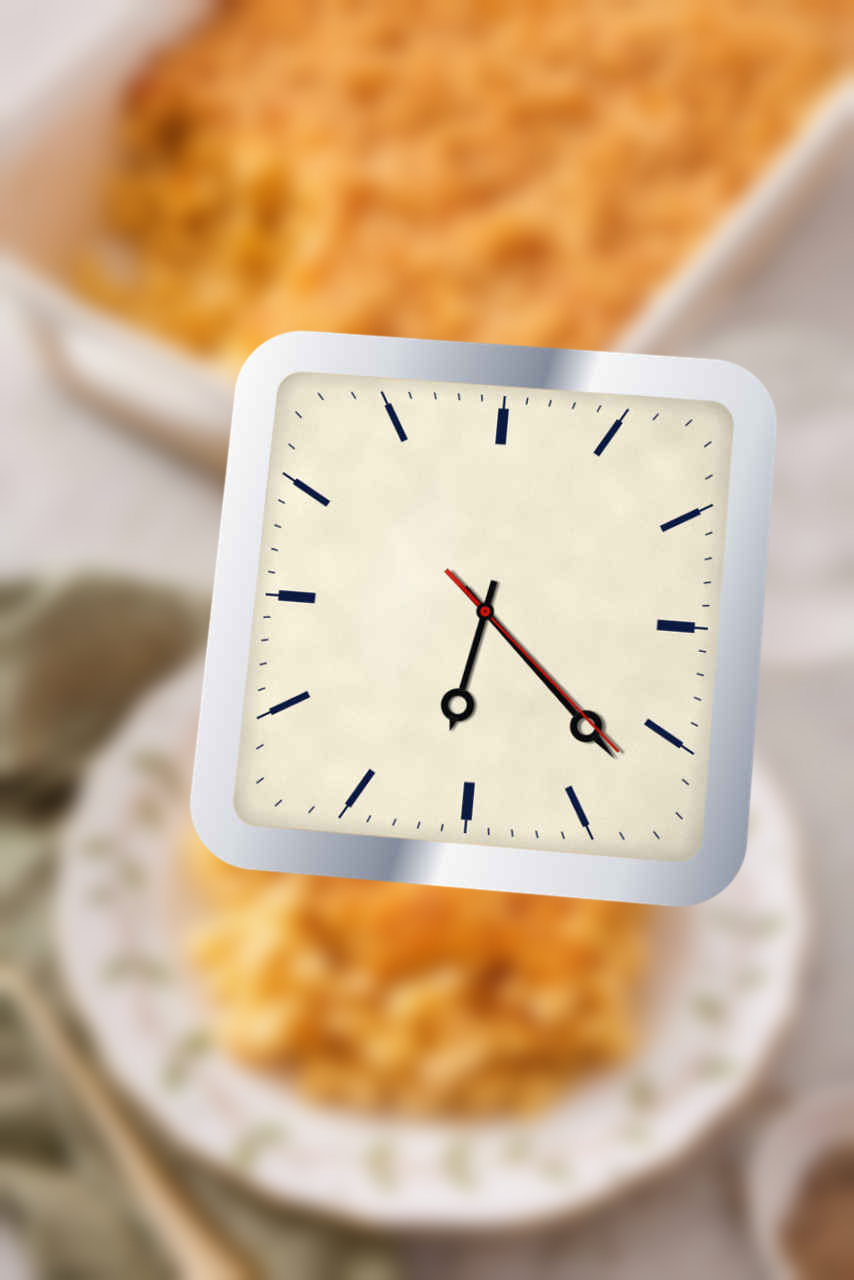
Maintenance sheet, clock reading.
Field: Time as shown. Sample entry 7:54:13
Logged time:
6:22:22
